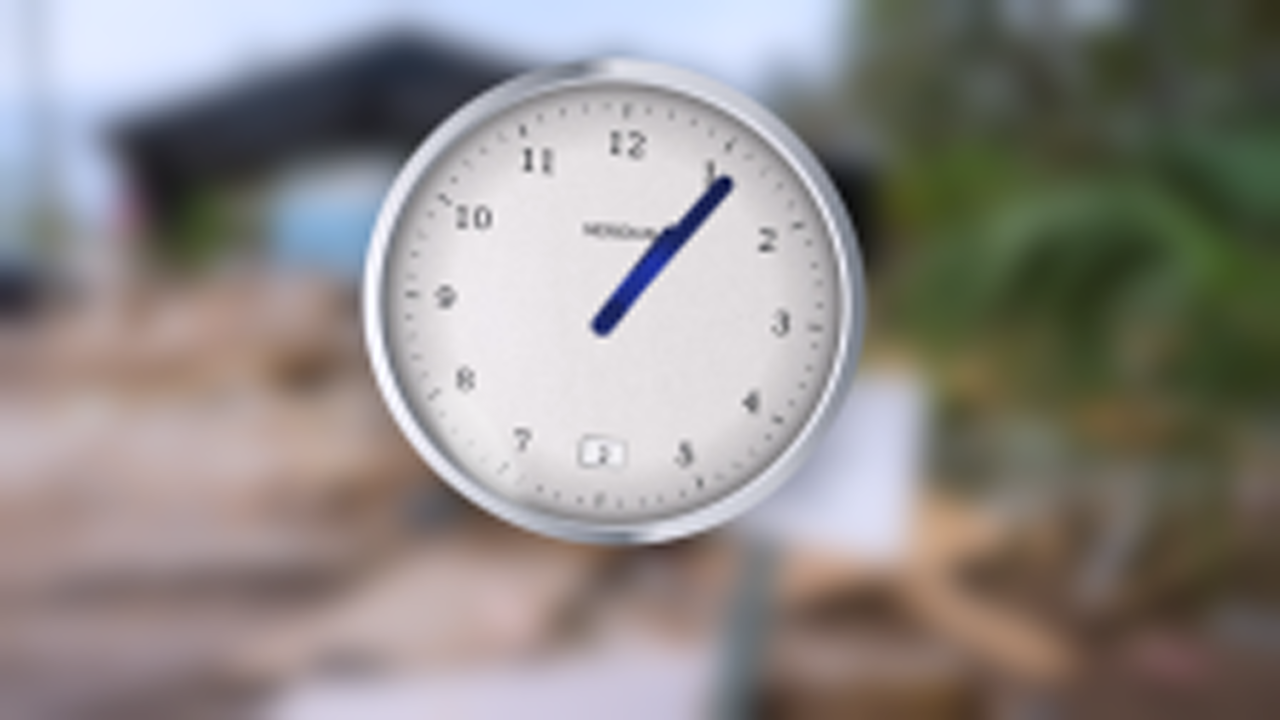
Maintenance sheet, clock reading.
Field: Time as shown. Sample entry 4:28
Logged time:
1:06
